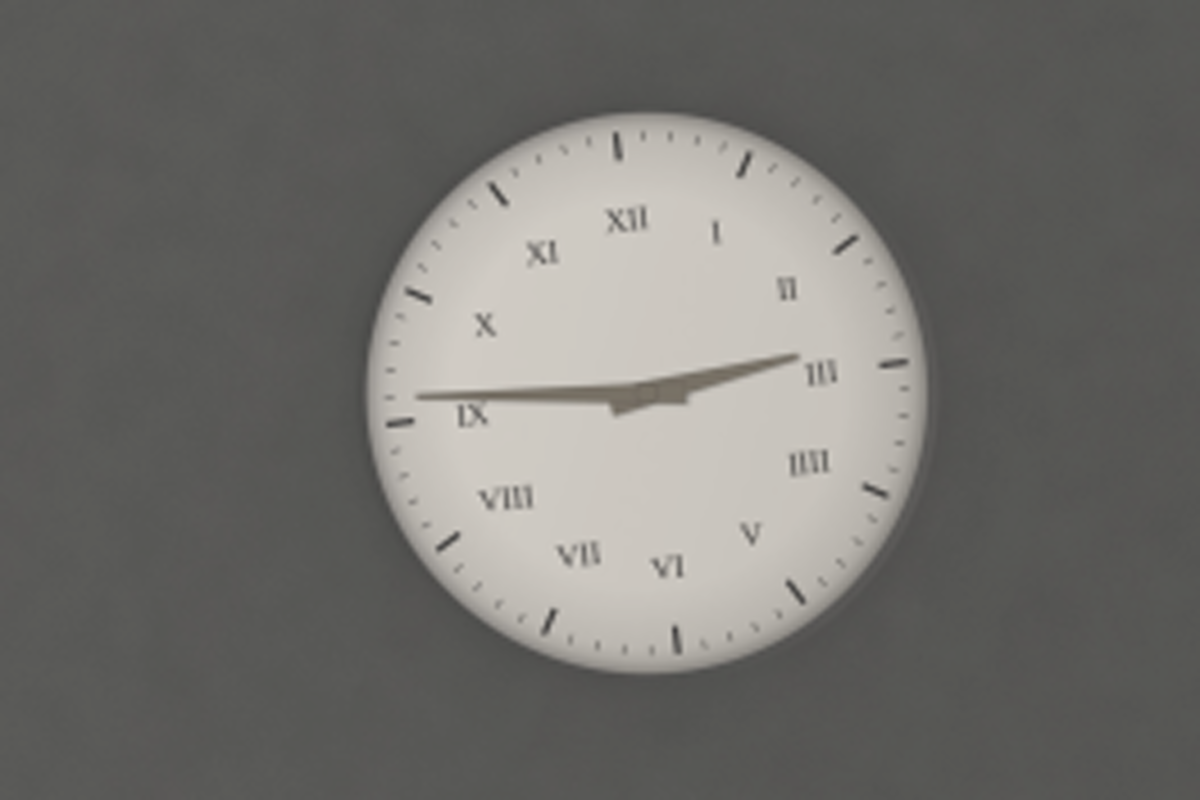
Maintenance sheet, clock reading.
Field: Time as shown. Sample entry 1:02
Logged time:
2:46
